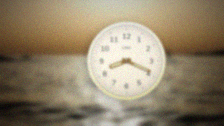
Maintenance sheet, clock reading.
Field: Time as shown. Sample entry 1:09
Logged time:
8:19
